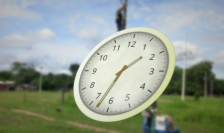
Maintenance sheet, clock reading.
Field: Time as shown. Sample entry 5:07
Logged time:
1:33
